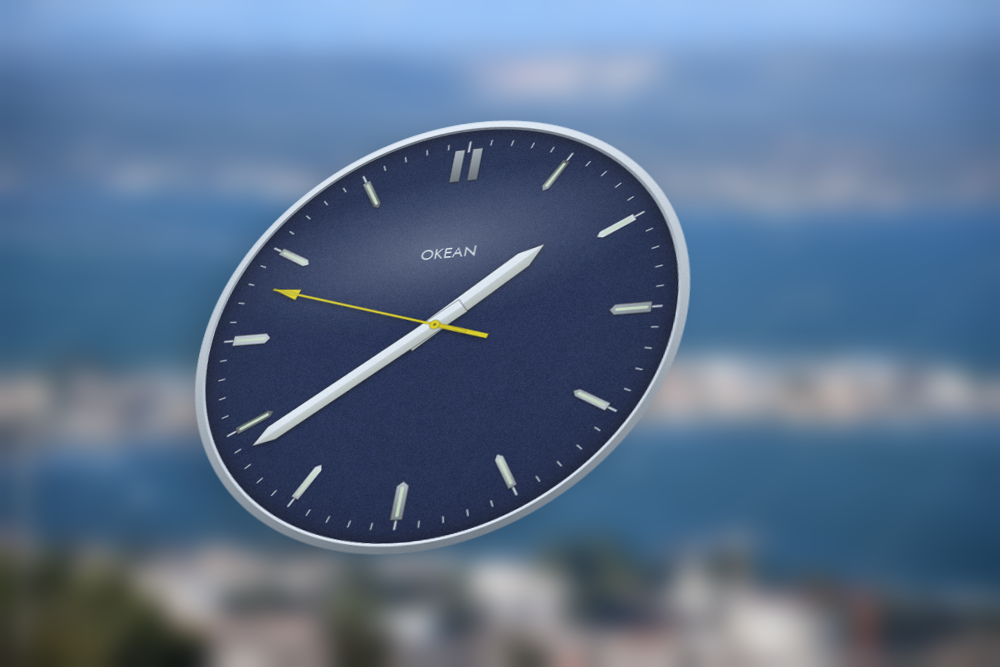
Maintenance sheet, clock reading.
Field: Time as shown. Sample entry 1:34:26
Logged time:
1:38:48
